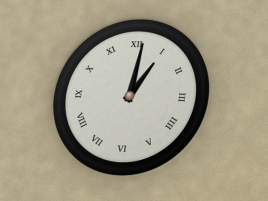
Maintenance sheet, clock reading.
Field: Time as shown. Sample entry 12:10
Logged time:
1:01
